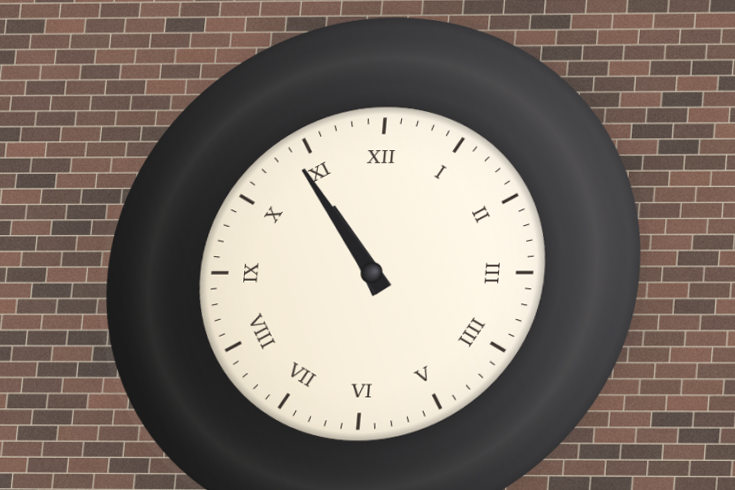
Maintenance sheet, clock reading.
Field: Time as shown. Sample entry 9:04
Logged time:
10:54
